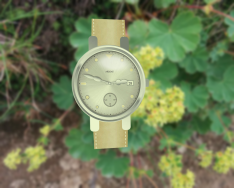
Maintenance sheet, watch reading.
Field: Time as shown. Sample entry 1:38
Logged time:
2:48
